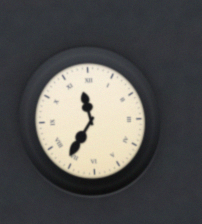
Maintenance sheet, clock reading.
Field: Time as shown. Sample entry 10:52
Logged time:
11:36
